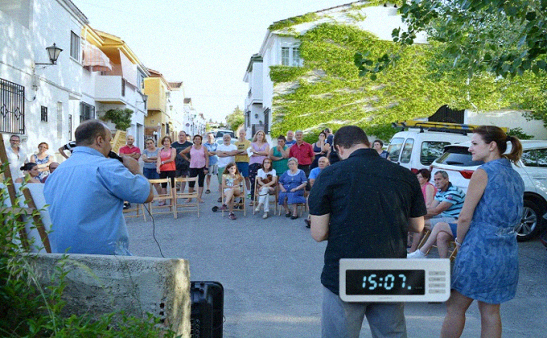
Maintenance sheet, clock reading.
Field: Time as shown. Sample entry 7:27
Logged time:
15:07
